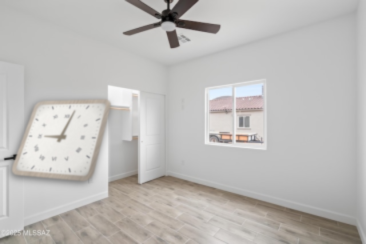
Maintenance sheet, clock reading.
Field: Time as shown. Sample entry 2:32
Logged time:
9:02
